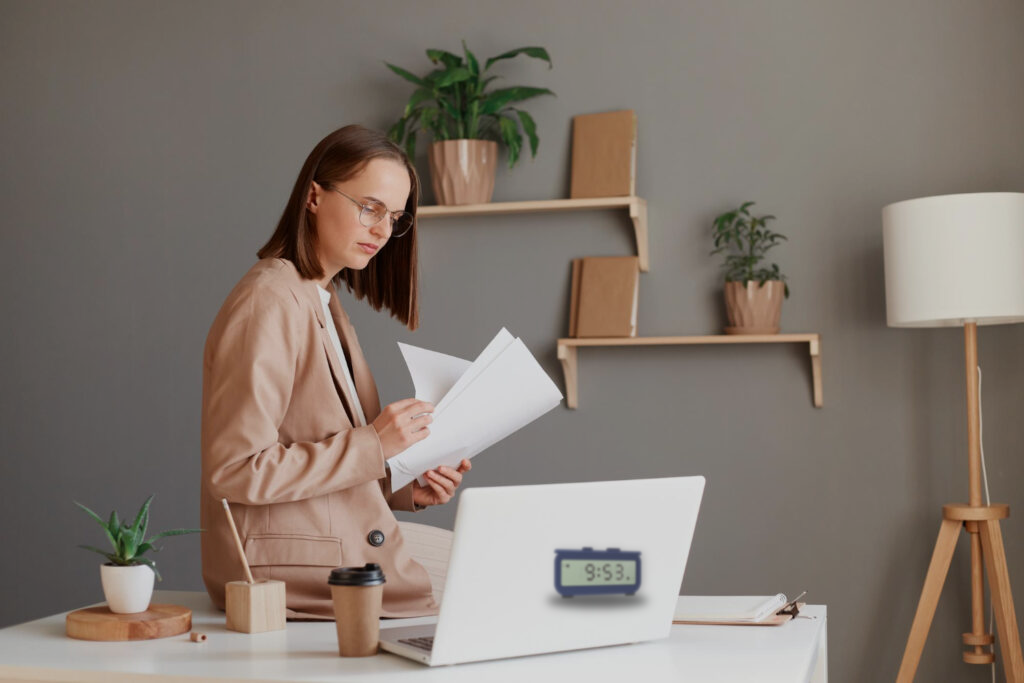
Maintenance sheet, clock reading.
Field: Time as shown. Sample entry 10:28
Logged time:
9:53
